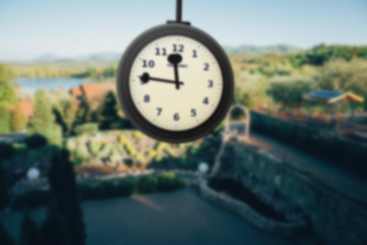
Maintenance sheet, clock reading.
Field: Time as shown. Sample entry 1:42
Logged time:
11:46
